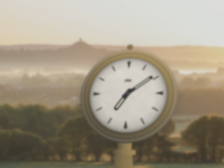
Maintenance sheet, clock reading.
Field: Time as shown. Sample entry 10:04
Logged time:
7:09
